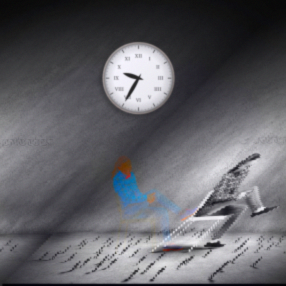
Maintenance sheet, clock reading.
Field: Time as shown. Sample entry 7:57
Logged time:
9:35
